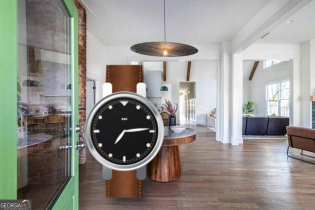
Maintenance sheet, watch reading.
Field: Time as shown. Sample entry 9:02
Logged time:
7:14
